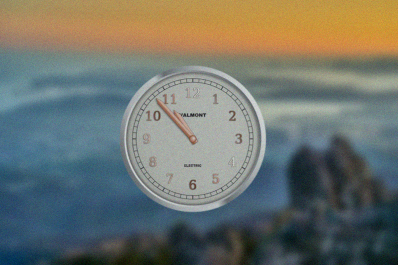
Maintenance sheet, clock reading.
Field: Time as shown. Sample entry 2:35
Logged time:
10:53
